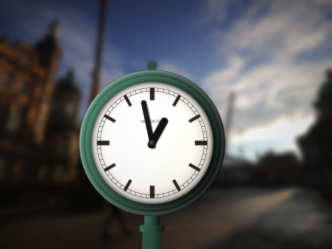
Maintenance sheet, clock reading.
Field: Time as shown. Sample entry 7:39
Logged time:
12:58
